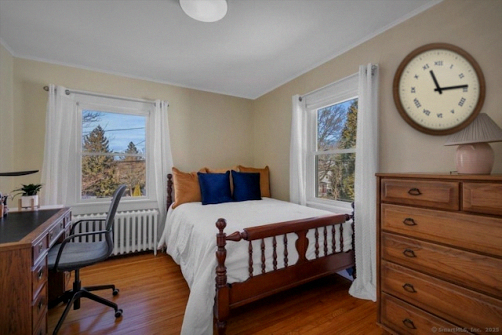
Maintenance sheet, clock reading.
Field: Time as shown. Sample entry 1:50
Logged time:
11:14
